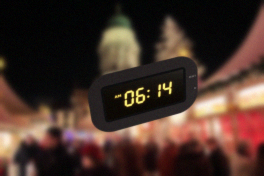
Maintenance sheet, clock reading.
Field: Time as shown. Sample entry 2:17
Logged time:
6:14
